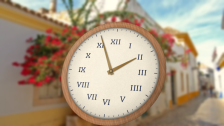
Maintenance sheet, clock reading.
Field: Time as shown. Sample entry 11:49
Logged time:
1:56
